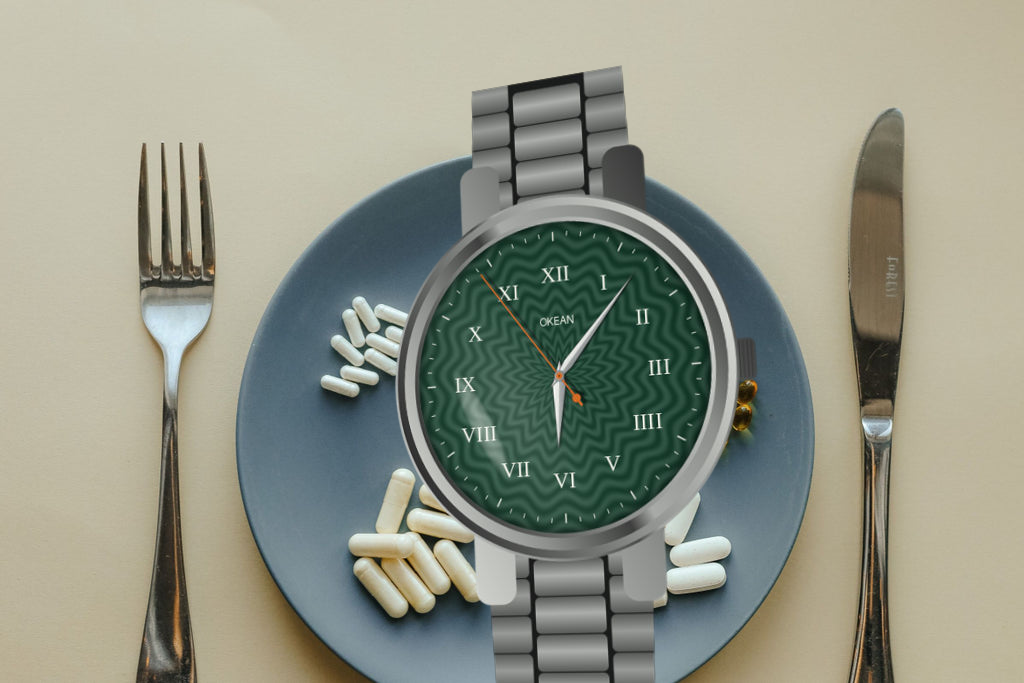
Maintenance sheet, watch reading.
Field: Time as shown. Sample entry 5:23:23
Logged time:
6:06:54
